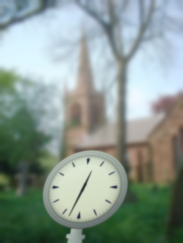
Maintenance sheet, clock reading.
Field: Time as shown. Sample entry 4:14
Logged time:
12:33
